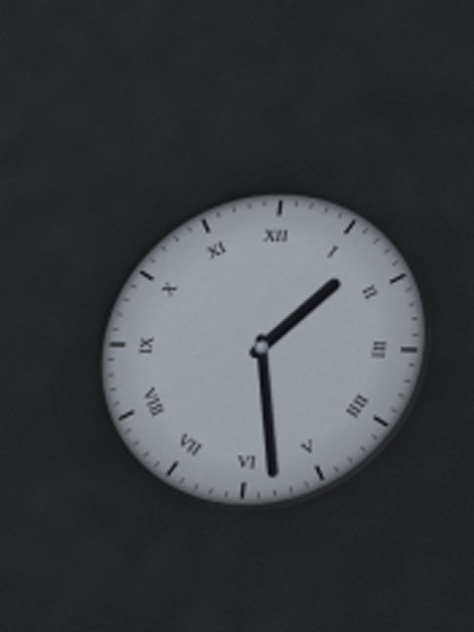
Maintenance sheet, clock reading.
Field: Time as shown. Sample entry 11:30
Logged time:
1:28
